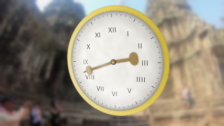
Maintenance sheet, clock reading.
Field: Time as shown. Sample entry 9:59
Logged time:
2:42
